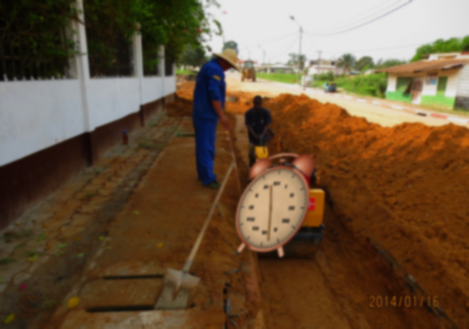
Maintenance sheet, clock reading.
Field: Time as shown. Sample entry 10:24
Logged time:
11:28
